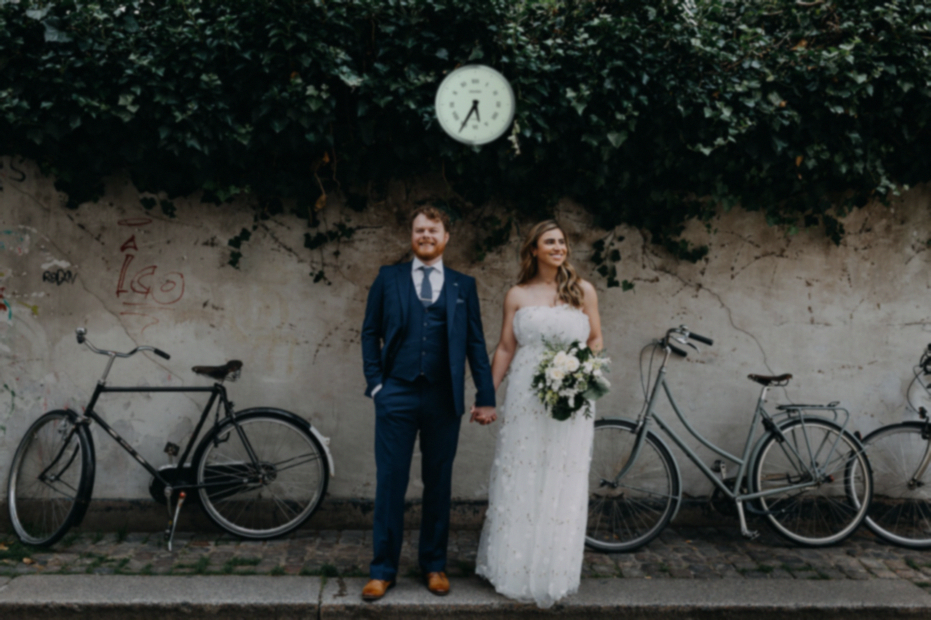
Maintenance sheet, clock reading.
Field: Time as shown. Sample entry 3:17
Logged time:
5:35
